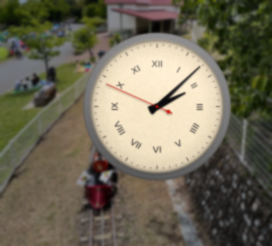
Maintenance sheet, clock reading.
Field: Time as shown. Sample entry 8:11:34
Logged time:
2:07:49
